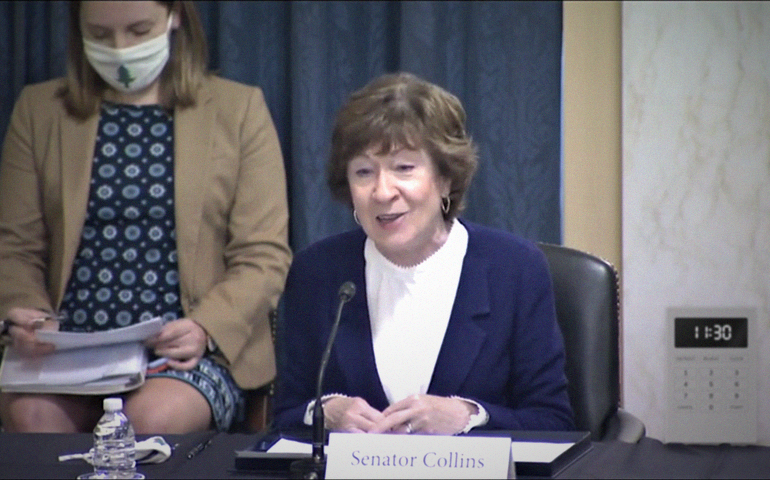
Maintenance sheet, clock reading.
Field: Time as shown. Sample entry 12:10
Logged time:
11:30
